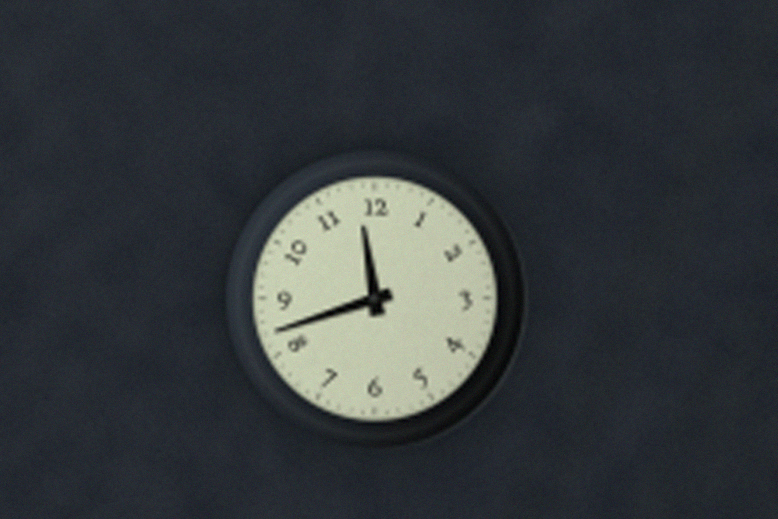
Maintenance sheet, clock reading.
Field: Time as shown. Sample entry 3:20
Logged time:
11:42
